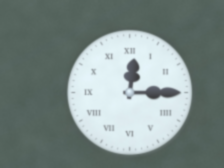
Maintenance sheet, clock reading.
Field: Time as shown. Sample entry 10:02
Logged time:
12:15
